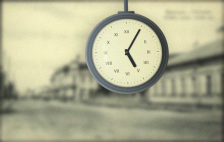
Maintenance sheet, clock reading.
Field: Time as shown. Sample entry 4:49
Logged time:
5:05
